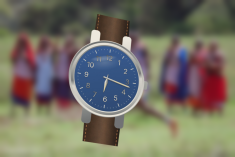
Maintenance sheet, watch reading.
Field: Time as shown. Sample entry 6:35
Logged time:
6:17
